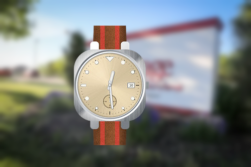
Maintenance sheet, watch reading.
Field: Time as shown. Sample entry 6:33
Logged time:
12:29
